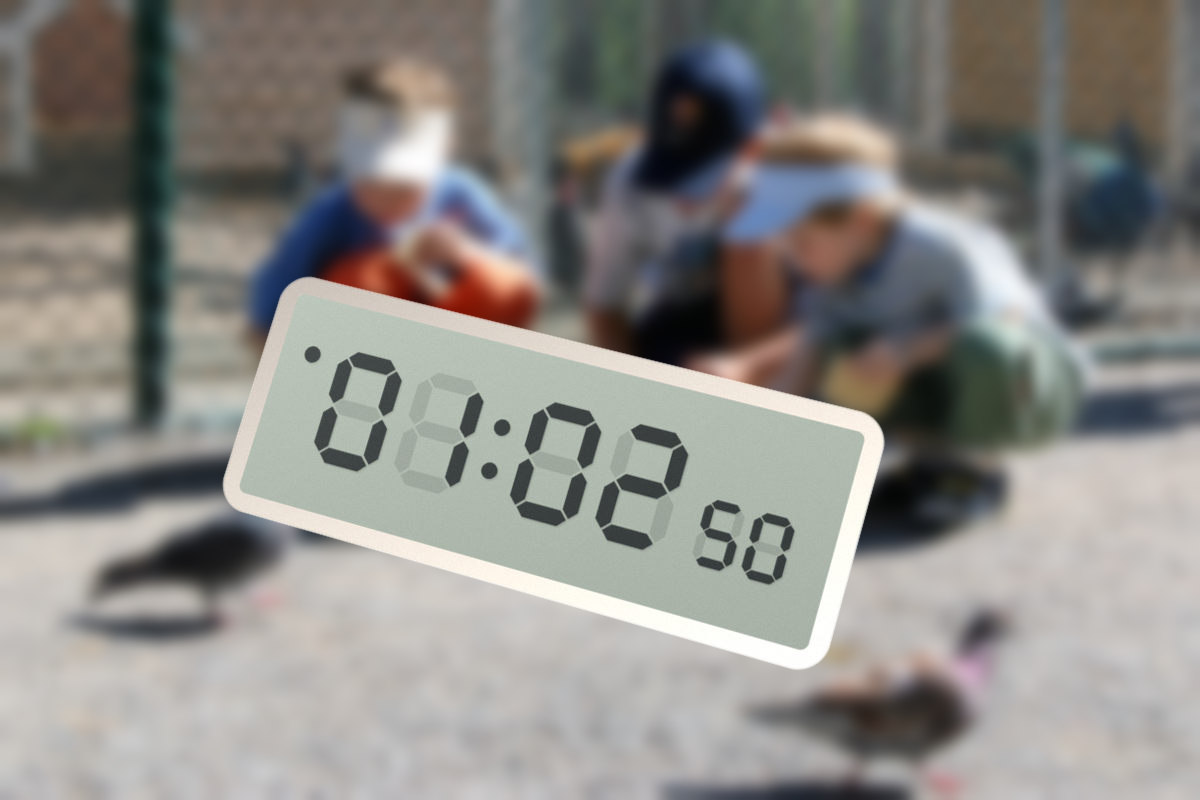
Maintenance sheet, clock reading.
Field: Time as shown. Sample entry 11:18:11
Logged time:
1:02:50
